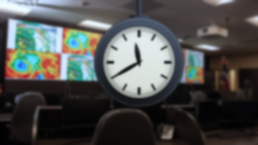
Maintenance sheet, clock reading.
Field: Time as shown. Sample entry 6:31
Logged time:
11:40
